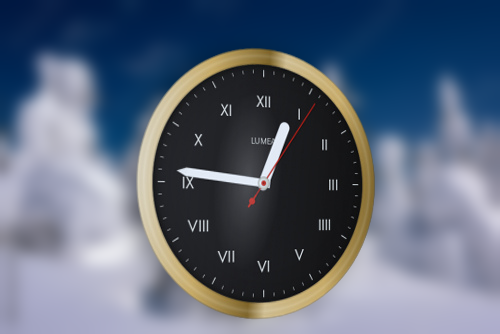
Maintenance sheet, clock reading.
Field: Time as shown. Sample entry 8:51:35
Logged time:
12:46:06
